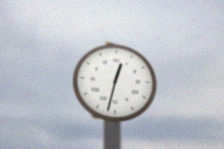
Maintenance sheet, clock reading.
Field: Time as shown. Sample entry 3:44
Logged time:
12:32
